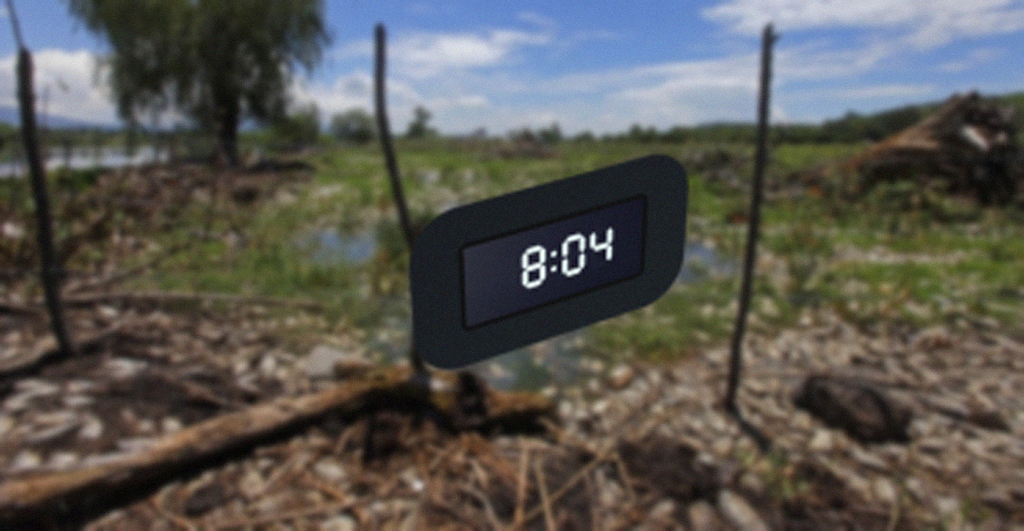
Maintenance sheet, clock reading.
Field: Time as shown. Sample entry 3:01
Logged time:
8:04
